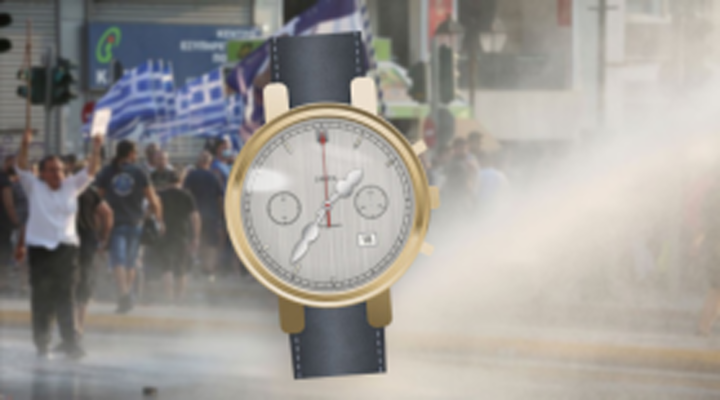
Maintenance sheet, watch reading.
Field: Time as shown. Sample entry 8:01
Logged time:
1:36
